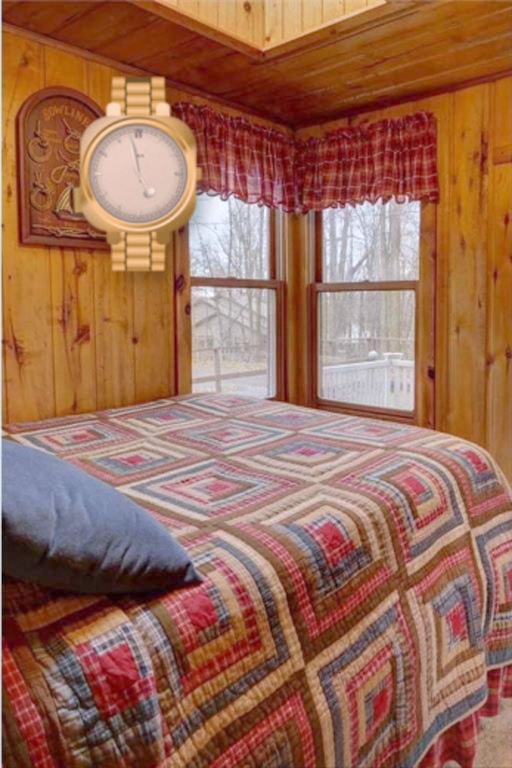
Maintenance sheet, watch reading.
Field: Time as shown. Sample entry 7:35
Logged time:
4:58
